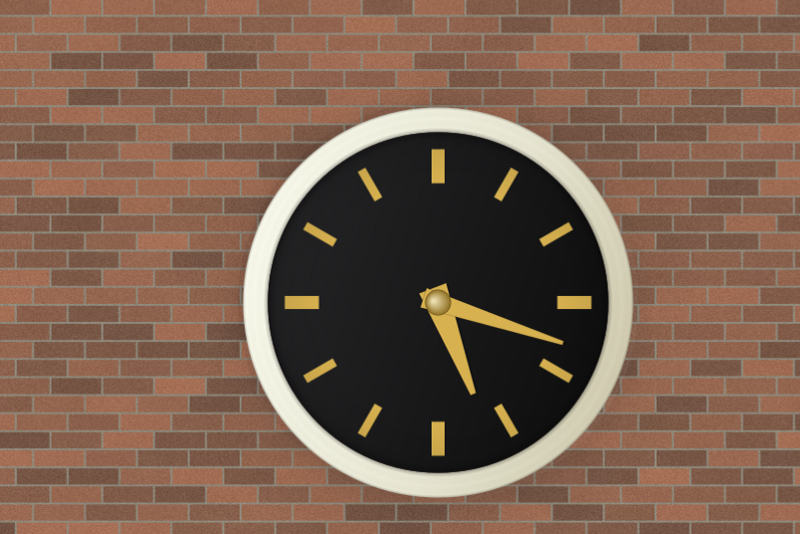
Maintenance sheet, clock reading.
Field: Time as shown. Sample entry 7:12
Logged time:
5:18
